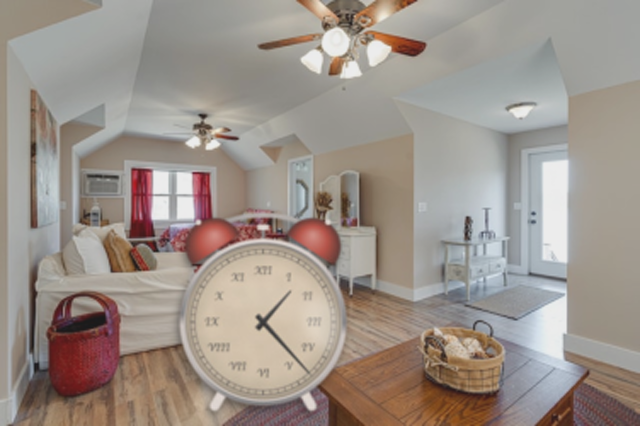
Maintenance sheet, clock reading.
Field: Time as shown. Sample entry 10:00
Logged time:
1:23
